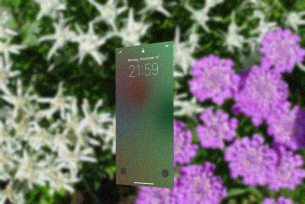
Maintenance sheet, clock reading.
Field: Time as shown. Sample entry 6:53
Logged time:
21:59
